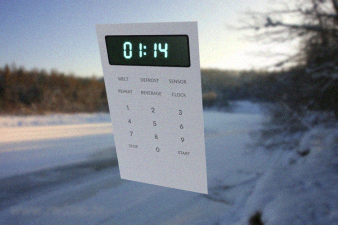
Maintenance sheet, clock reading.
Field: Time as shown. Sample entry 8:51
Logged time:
1:14
